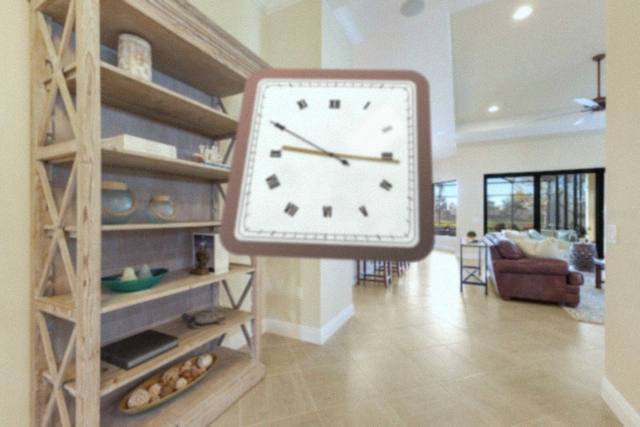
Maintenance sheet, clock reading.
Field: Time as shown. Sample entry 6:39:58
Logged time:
9:15:50
